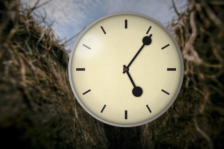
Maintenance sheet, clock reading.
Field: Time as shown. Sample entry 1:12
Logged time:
5:06
